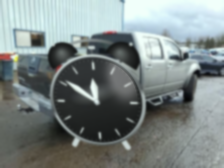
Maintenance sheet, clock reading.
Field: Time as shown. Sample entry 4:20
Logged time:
11:51
